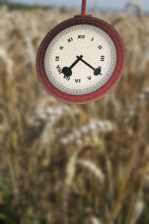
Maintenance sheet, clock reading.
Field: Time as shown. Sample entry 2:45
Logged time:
7:21
